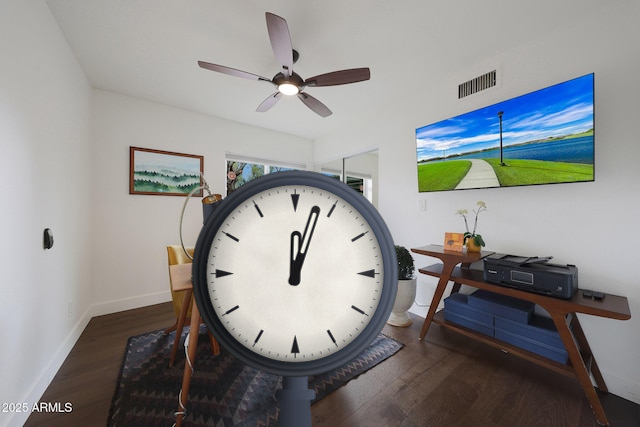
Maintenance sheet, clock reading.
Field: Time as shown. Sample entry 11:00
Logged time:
12:03
